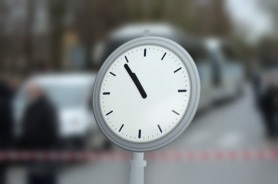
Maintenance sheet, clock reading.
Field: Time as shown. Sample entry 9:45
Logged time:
10:54
